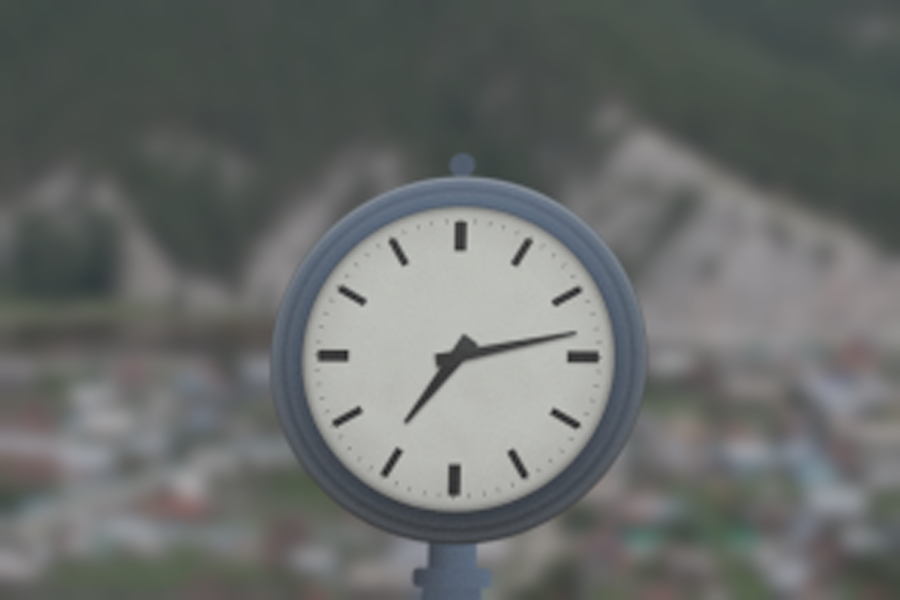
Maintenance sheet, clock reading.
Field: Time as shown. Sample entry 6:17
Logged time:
7:13
